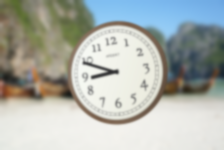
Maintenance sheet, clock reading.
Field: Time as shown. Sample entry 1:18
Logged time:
8:49
